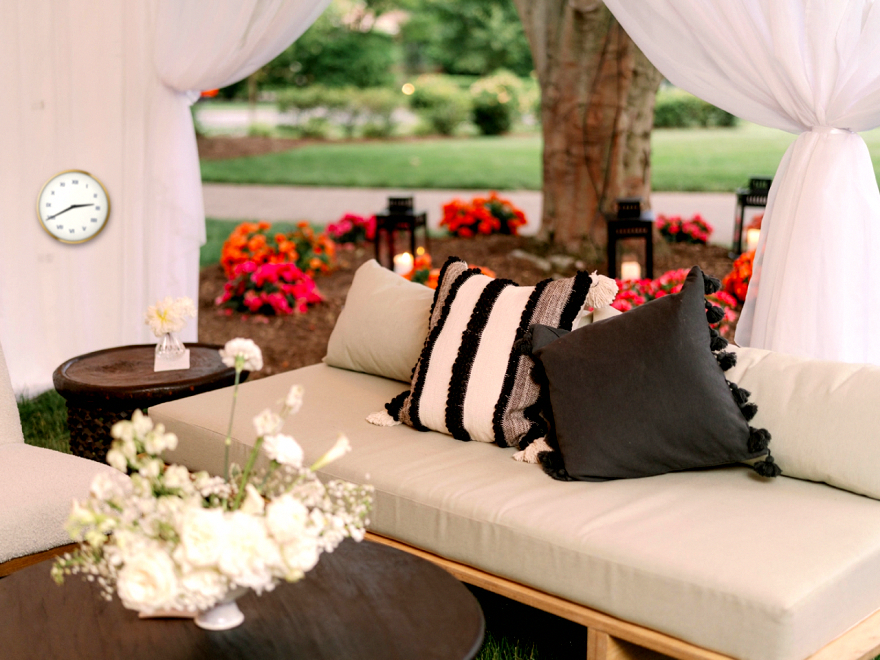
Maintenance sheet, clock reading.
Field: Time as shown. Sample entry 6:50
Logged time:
2:40
